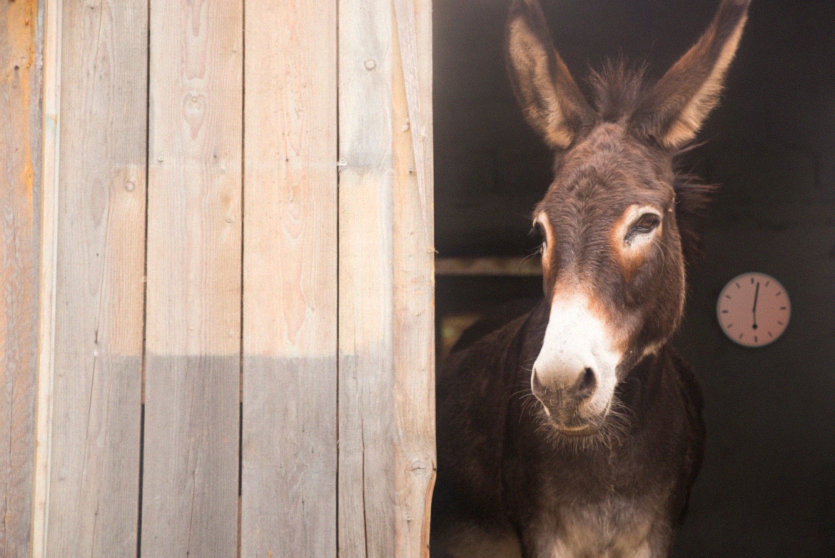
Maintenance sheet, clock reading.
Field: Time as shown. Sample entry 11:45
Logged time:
6:02
